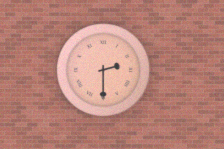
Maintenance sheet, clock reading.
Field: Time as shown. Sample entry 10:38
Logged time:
2:30
